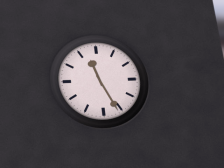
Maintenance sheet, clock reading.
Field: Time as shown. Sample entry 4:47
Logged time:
11:26
